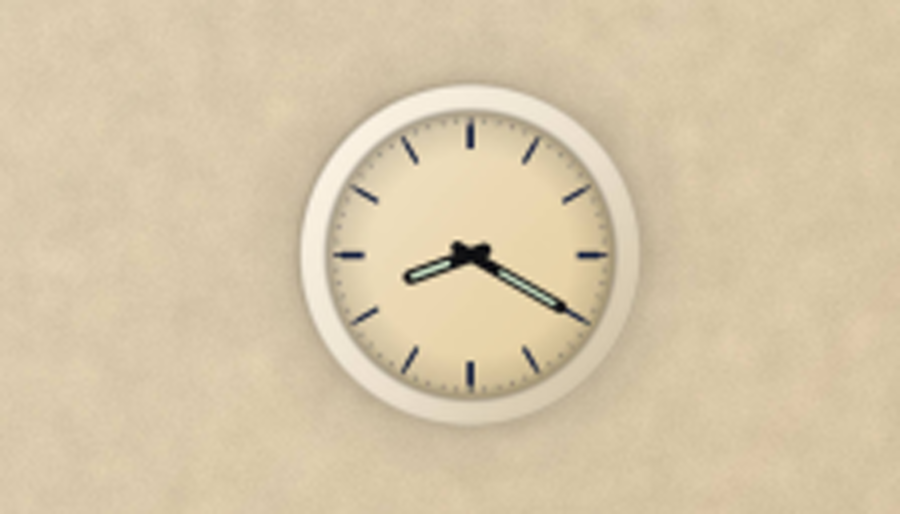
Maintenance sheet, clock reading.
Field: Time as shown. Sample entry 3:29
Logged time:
8:20
